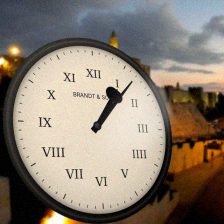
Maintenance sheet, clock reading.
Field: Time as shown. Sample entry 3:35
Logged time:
1:07
